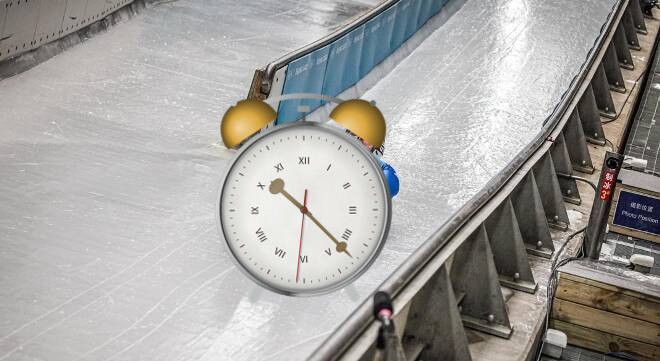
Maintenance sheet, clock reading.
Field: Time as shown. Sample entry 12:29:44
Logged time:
10:22:31
